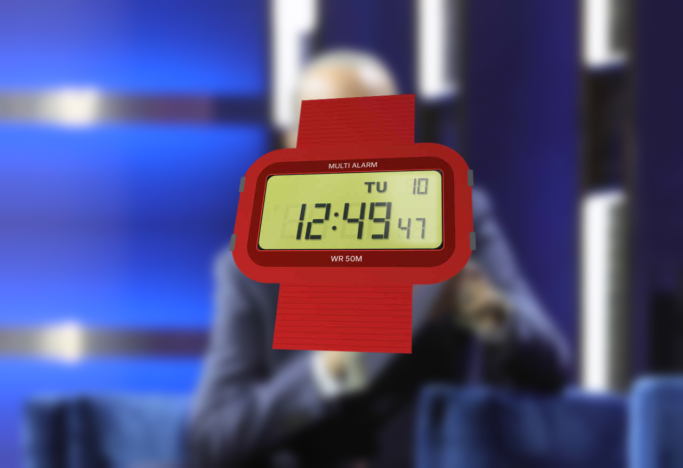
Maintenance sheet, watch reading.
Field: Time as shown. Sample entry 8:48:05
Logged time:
12:49:47
